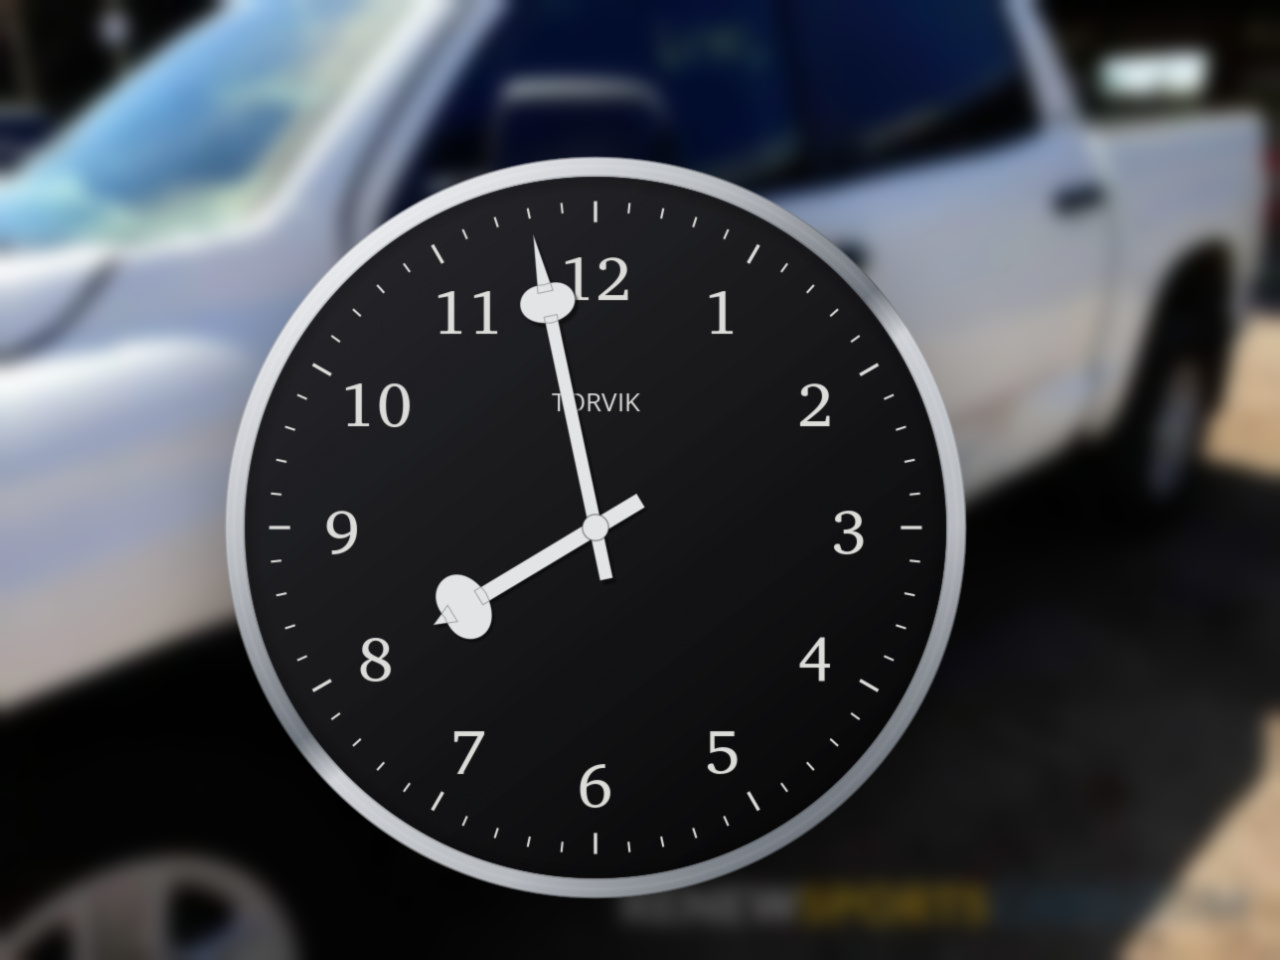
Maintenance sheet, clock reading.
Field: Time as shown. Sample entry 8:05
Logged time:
7:58
